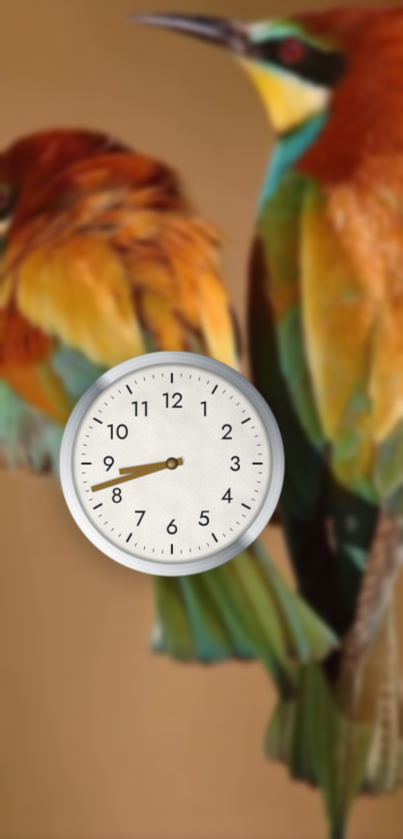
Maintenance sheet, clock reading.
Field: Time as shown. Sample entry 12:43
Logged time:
8:42
